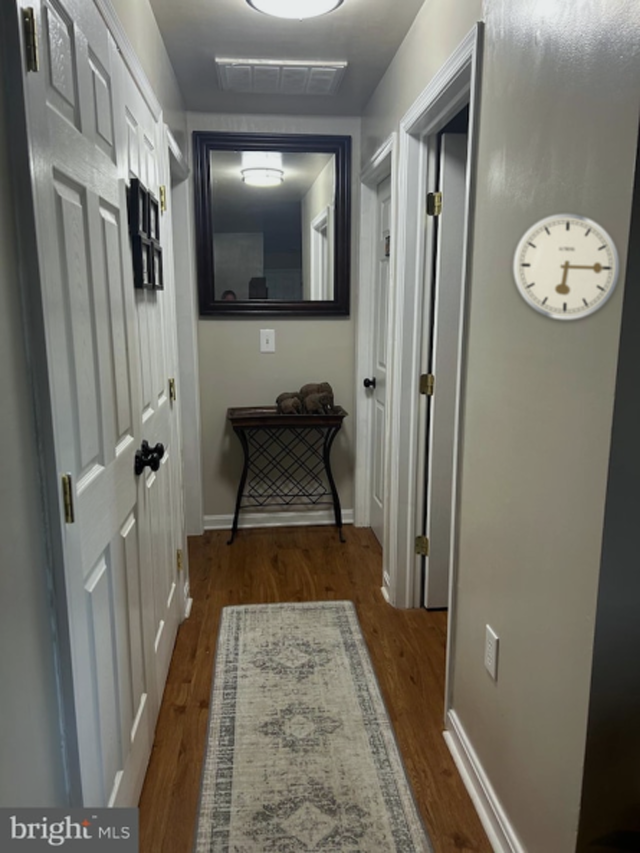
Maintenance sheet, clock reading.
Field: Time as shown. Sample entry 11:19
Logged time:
6:15
